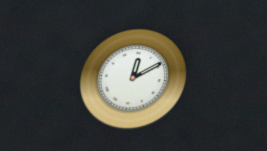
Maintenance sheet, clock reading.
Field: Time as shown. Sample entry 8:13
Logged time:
12:09
